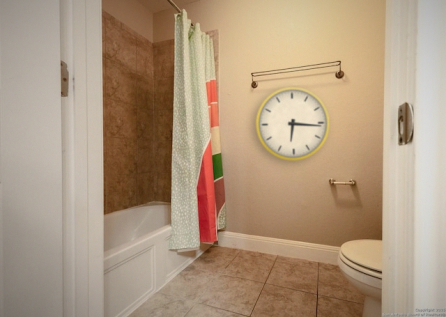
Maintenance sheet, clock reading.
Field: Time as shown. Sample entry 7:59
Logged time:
6:16
